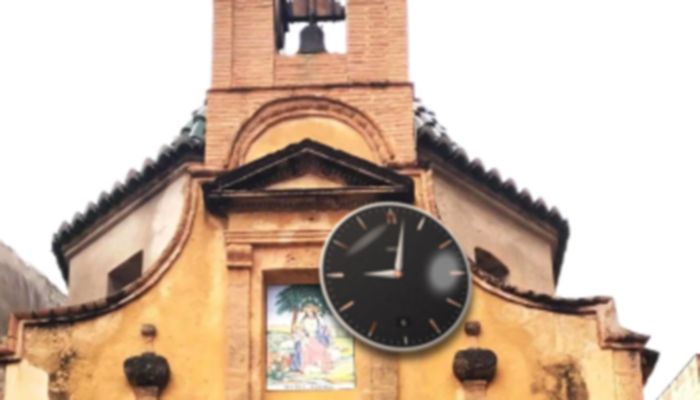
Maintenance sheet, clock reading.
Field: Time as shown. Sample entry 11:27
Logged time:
9:02
